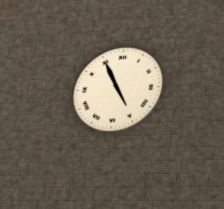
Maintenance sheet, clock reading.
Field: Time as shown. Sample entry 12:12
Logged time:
4:55
